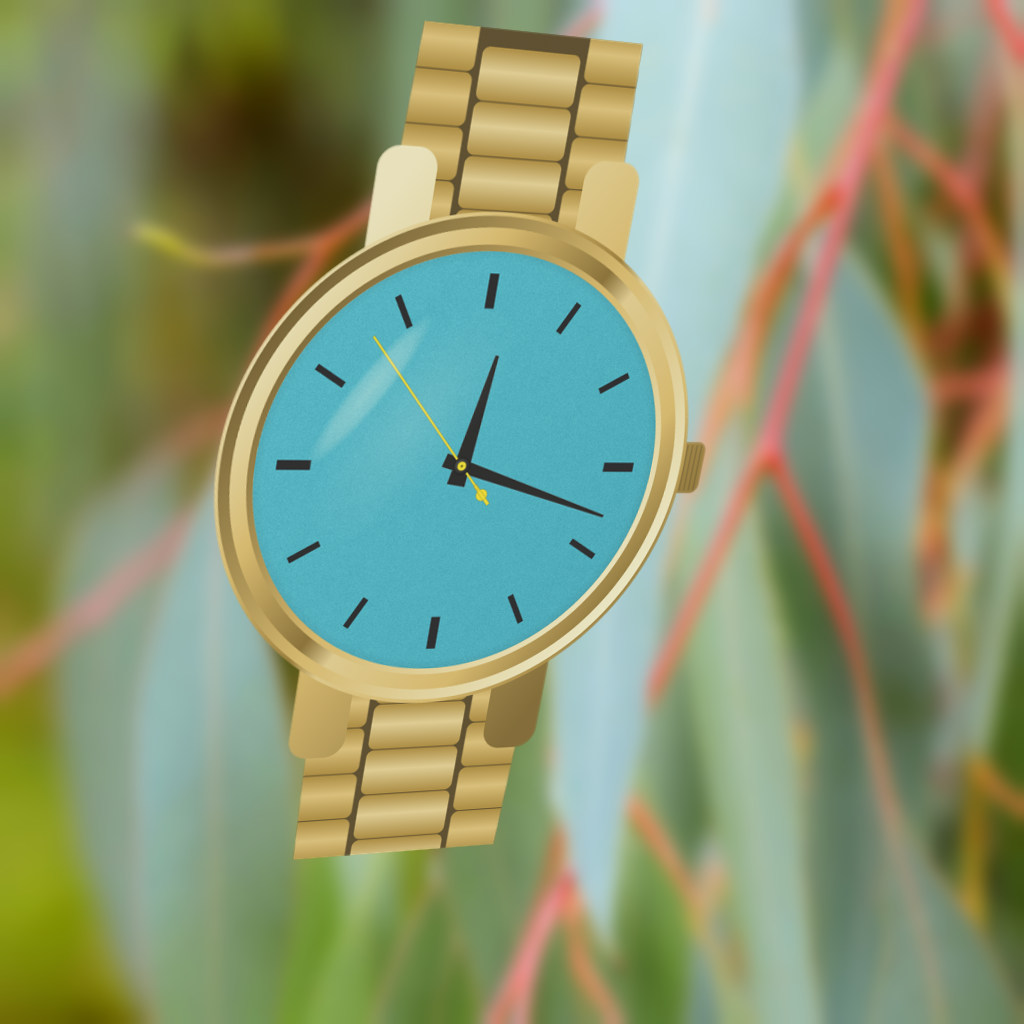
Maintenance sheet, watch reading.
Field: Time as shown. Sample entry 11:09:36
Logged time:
12:17:53
